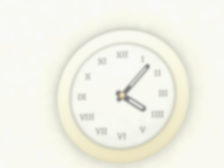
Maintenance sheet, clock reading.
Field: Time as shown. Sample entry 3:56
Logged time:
4:07
